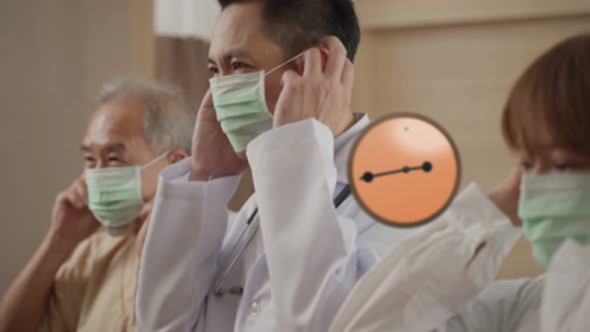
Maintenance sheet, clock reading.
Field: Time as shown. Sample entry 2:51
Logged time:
2:43
